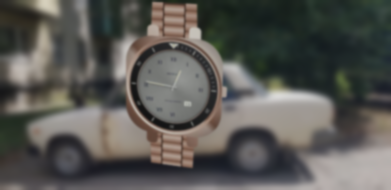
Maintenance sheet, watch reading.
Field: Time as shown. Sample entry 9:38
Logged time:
12:46
